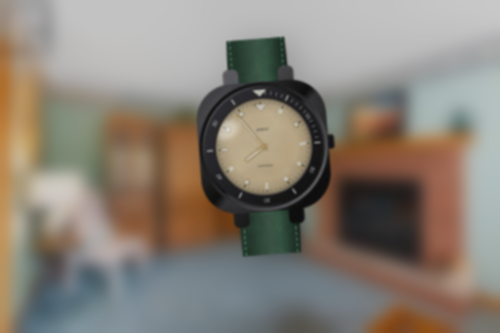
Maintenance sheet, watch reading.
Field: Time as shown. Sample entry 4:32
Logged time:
7:54
